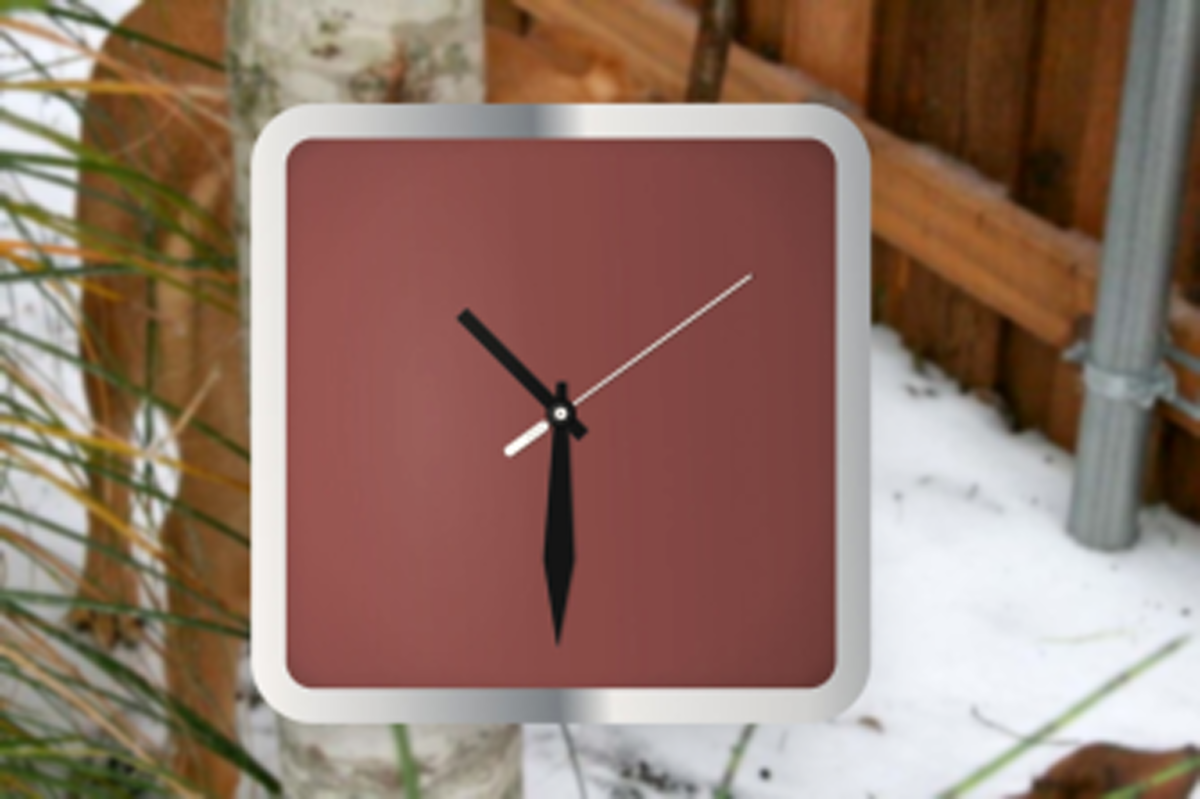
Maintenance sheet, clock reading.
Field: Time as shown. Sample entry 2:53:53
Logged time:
10:30:09
